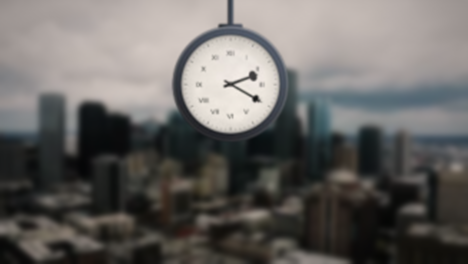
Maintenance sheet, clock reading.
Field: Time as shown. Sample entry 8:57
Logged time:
2:20
